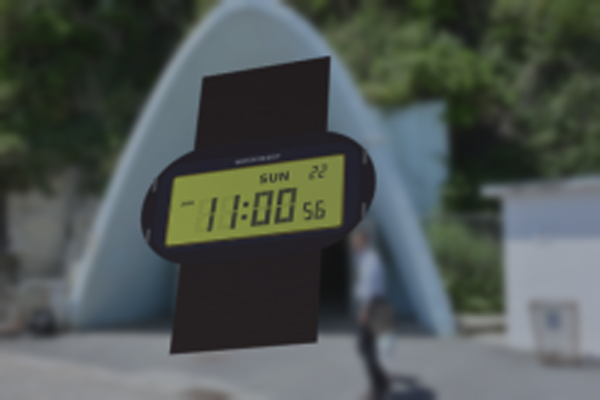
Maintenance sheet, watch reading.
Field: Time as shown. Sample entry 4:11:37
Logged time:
11:00:56
